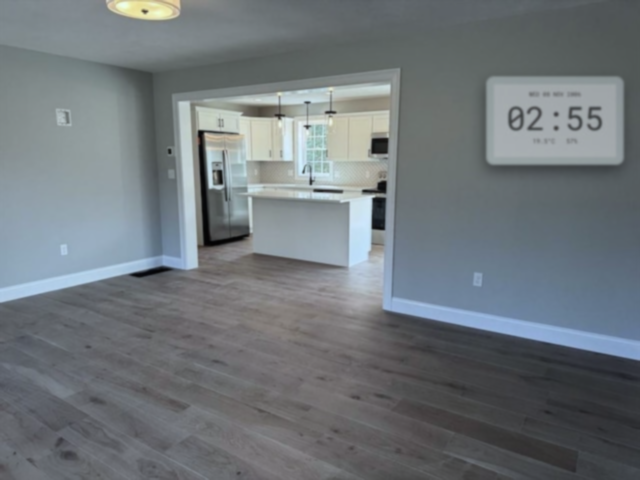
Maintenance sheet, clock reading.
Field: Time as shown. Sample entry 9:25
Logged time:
2:55
